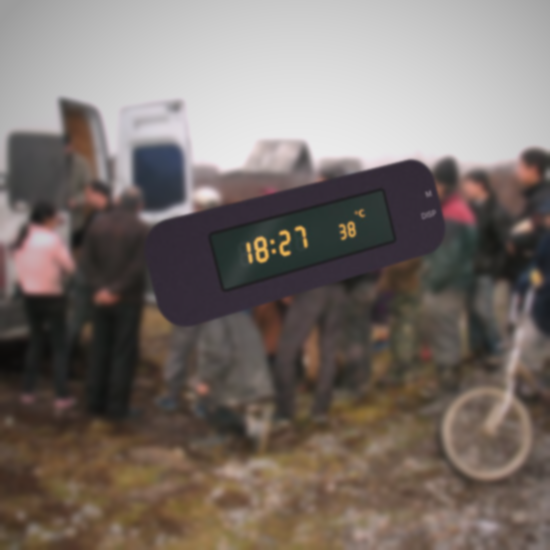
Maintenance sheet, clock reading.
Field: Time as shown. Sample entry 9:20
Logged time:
18:27
